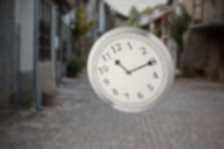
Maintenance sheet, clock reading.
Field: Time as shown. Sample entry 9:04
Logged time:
11:15
